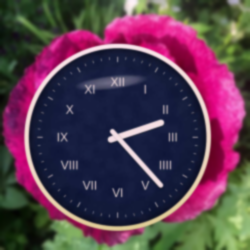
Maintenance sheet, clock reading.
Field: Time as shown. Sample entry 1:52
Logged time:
2:23
